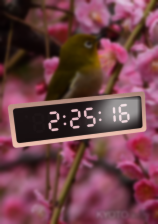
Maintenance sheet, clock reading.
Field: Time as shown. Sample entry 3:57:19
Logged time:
2:25:16
